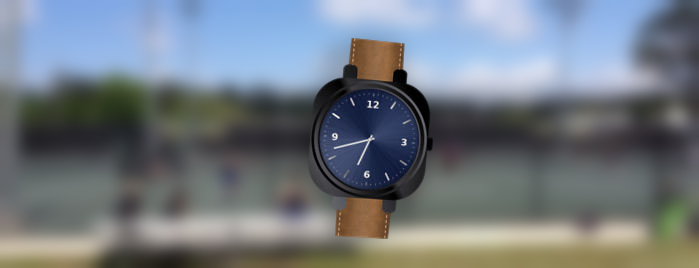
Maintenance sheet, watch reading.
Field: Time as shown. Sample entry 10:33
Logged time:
6:42
